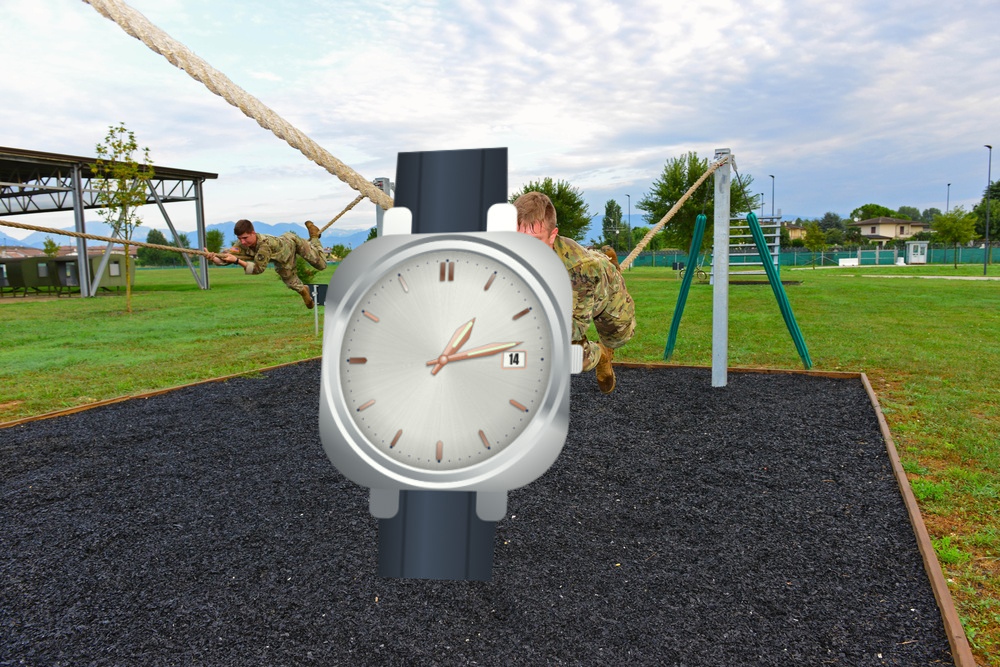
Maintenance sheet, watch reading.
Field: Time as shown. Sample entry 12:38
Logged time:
1:13
